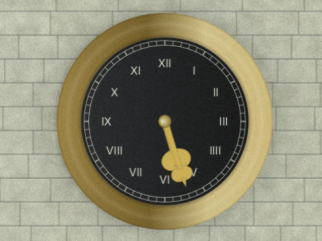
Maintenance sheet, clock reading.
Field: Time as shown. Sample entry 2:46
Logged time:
5:27
